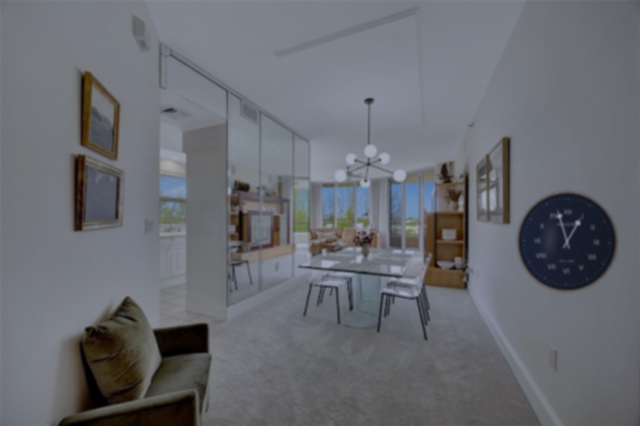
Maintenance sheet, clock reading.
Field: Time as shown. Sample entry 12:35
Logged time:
12:57
